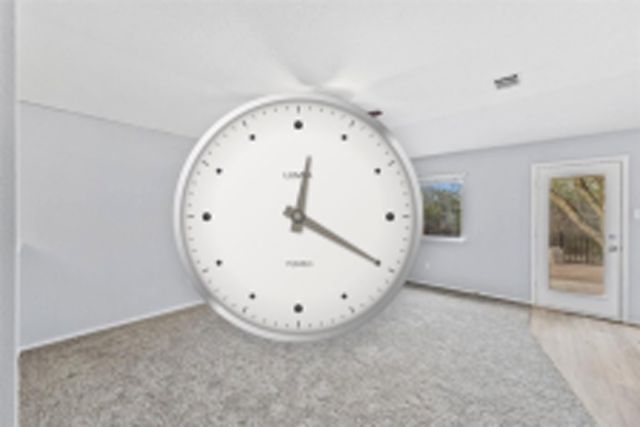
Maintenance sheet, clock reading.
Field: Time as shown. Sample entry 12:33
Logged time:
12:20
